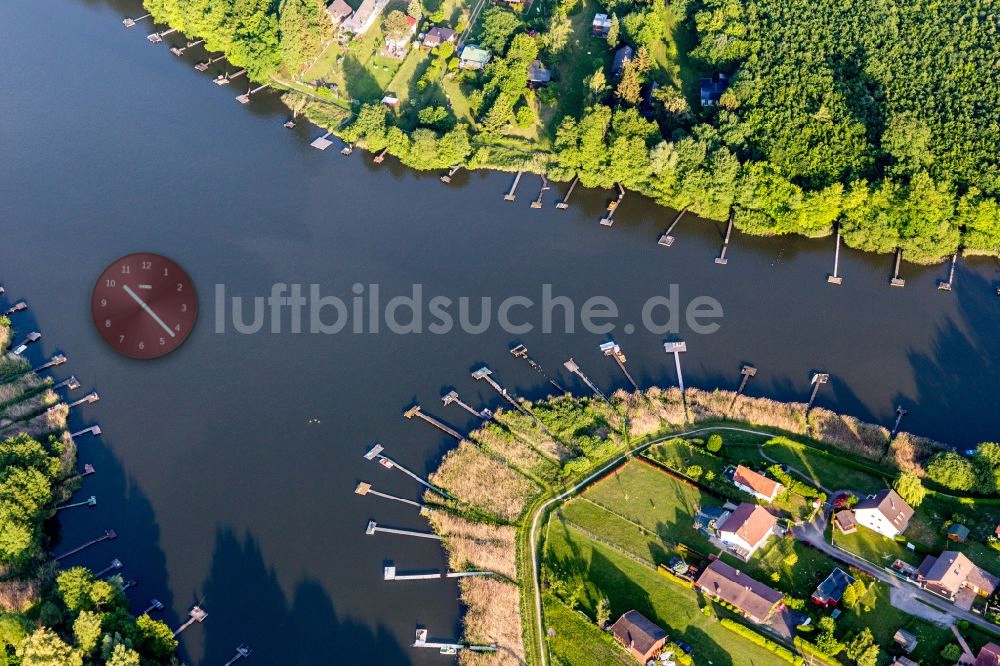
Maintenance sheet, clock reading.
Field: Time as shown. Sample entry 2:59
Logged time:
10:22
